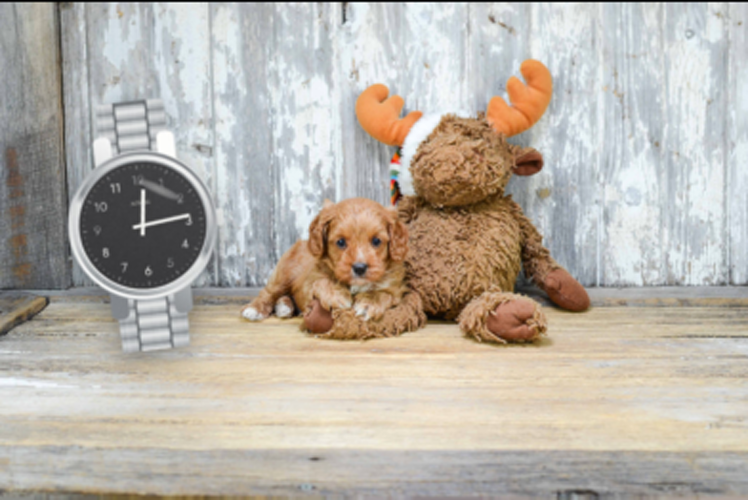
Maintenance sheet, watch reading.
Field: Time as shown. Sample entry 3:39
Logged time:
12:14
